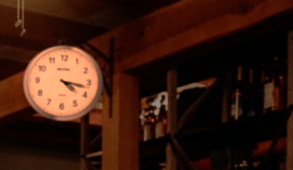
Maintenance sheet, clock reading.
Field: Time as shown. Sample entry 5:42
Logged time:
4:17
